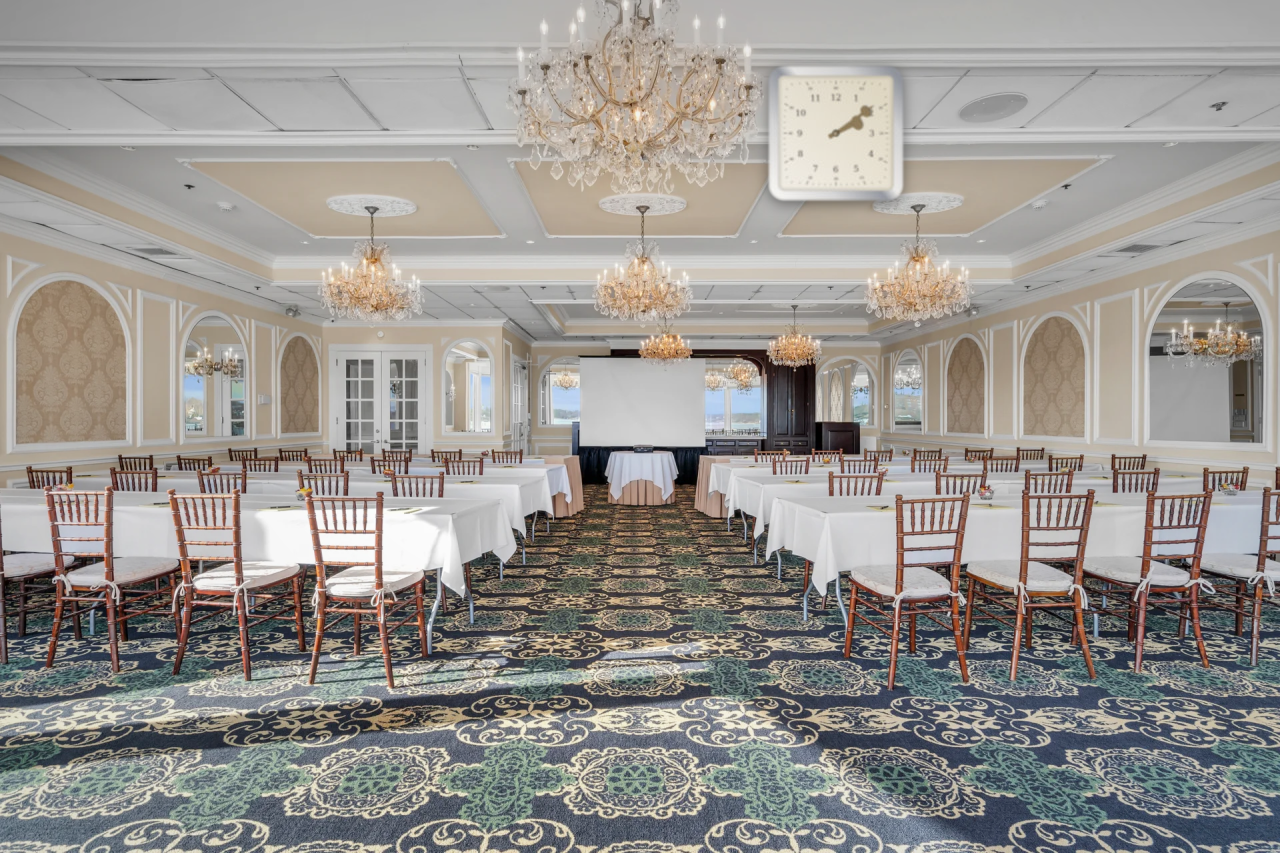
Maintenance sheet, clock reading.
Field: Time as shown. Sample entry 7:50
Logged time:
2:09
